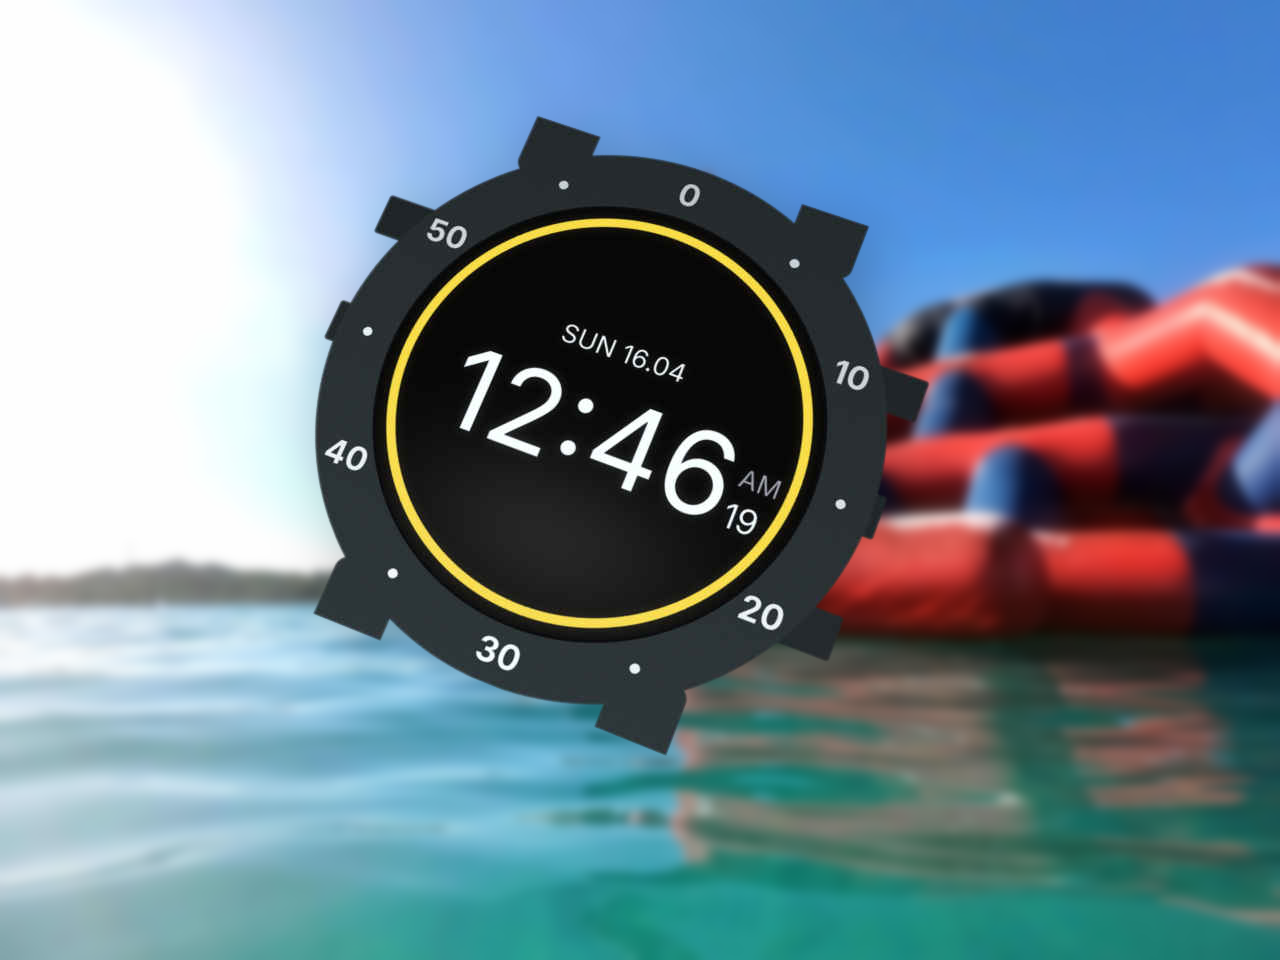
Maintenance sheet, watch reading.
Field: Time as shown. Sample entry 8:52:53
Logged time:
12:46:19
